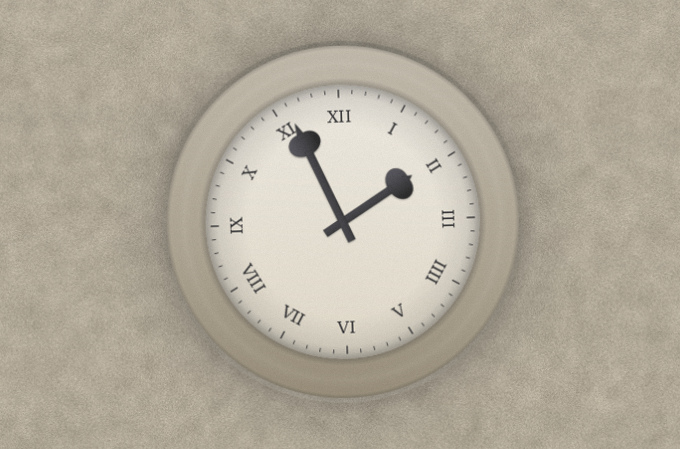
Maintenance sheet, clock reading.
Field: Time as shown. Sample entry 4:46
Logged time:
1:56
